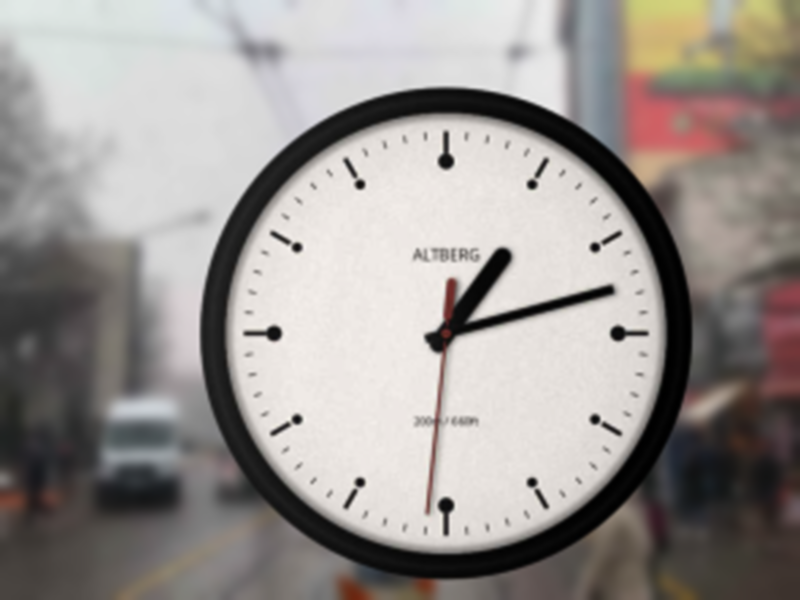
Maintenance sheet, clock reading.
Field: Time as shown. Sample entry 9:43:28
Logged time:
1:12:31
